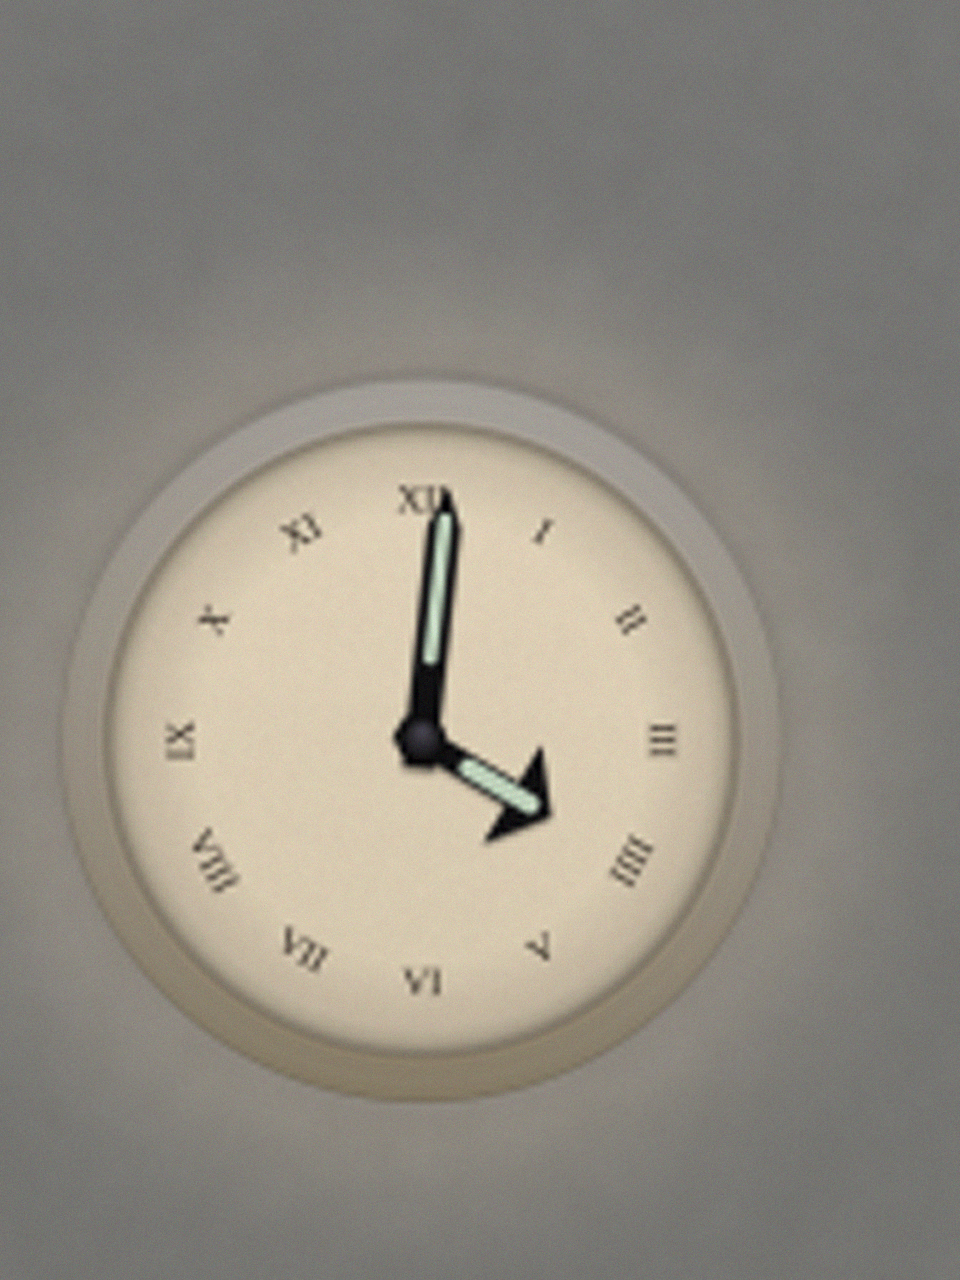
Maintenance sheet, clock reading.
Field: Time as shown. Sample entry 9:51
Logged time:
4:01
